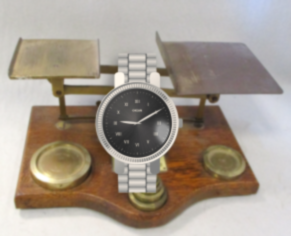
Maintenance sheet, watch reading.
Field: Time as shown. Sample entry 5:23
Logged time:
9:10
